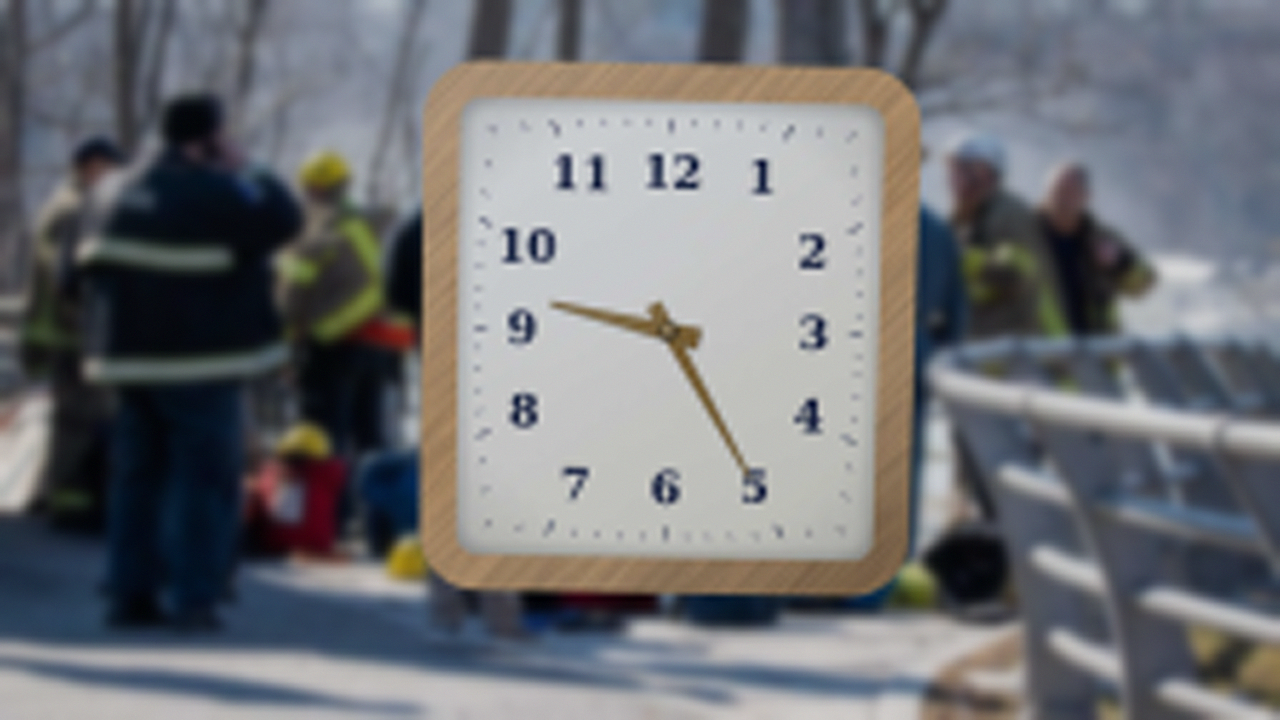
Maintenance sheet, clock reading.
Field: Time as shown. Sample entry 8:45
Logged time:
9:25
